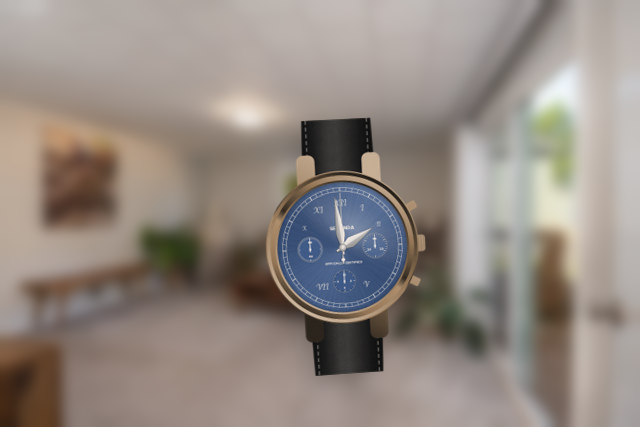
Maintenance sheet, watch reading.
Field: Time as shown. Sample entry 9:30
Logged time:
1:59
